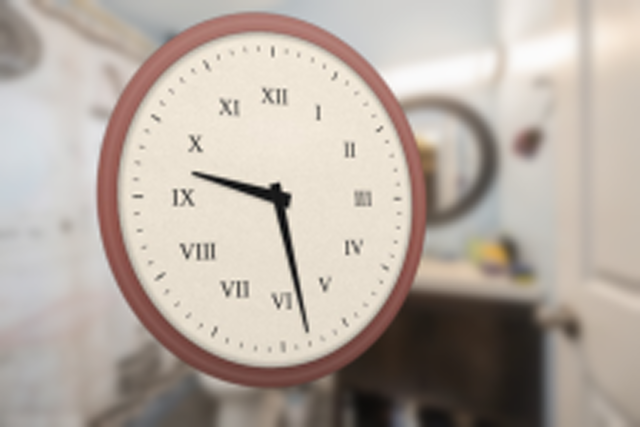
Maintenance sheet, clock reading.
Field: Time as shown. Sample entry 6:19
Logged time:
9:28
